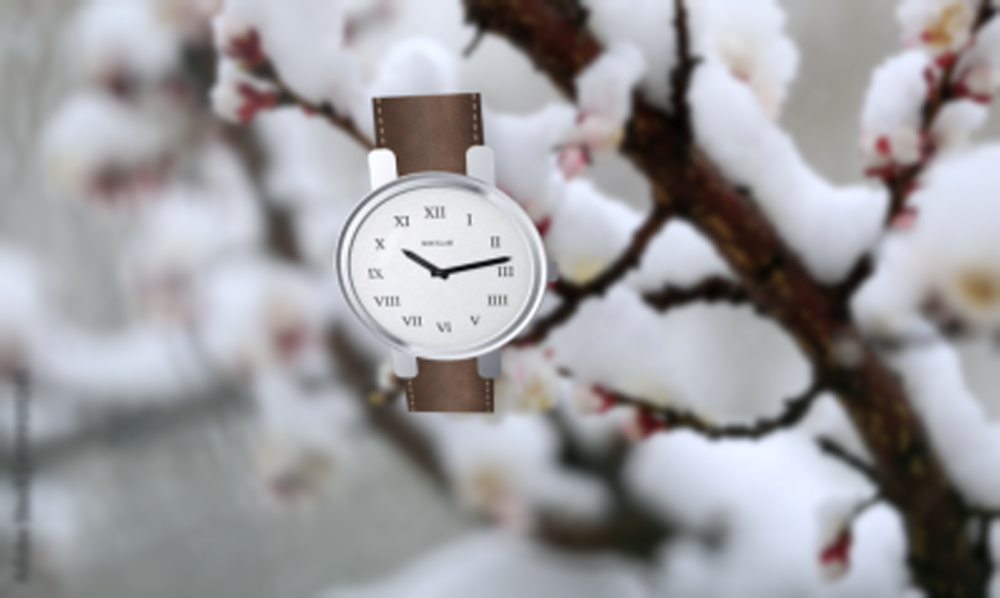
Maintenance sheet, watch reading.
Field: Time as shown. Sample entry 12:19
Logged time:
10:13
